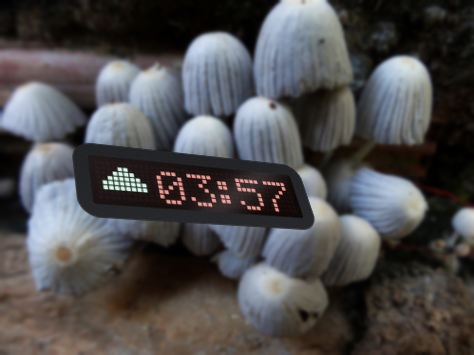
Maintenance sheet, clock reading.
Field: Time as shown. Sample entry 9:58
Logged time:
3:57
